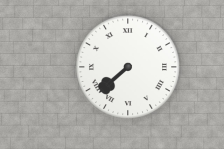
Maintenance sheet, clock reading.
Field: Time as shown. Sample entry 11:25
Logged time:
7:38
